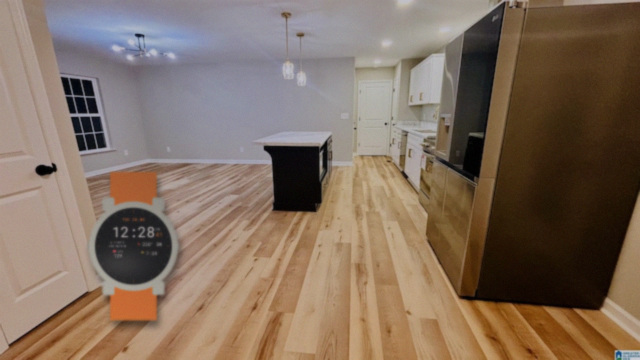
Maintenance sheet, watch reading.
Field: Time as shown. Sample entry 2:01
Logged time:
12:28
